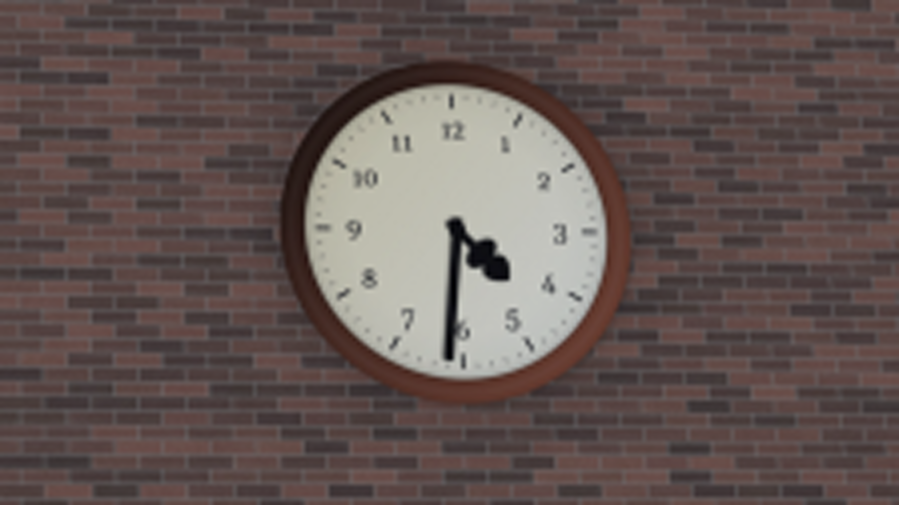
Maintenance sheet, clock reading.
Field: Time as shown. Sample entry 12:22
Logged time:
4:31
